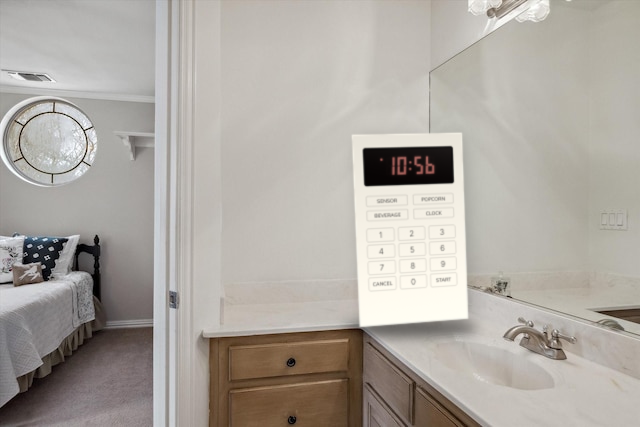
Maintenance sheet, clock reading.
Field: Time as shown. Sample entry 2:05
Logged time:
10:56
